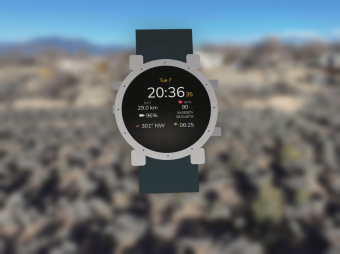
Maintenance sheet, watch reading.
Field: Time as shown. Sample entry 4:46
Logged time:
20:36
